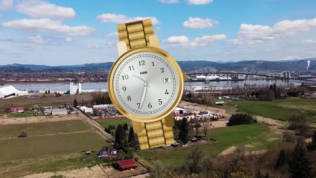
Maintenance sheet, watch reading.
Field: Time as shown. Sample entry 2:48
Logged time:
10:34
